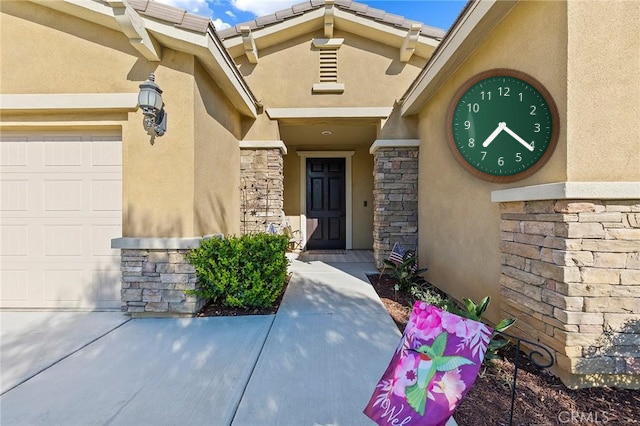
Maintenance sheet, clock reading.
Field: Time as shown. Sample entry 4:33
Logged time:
7:21
